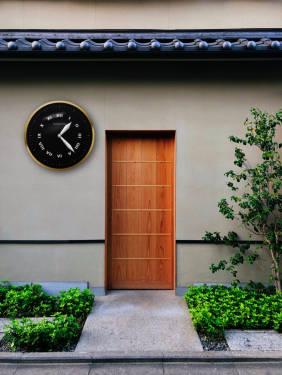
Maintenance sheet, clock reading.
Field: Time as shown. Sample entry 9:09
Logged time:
1:23
